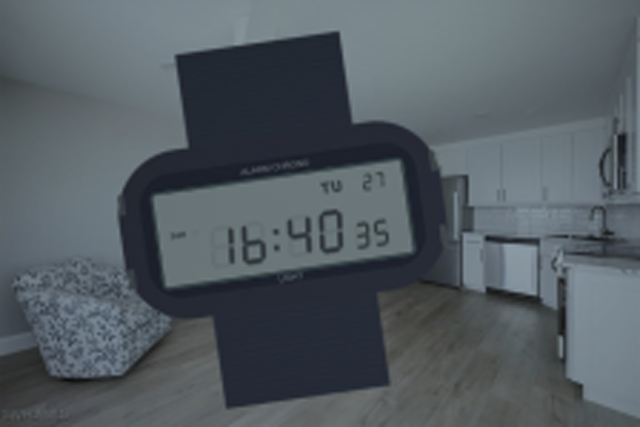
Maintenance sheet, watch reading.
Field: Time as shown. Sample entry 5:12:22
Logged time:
16:40:35
